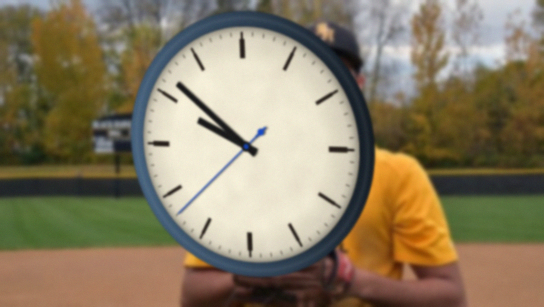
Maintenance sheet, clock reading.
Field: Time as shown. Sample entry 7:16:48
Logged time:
9:51:38
